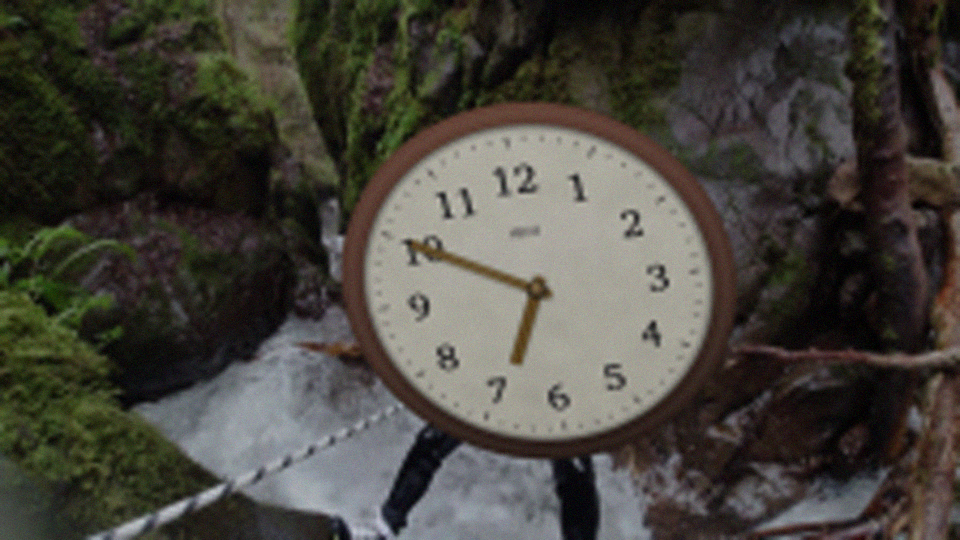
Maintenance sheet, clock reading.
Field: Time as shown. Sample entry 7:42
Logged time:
6:50
